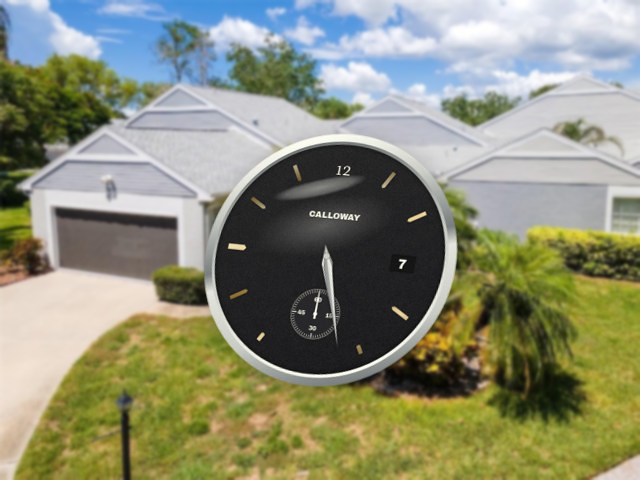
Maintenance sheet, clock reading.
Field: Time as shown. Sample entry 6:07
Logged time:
5:27
